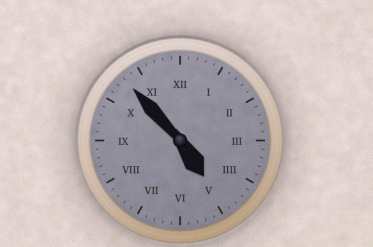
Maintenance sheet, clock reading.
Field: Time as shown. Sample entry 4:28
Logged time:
4:53
